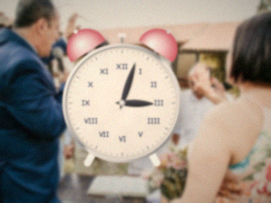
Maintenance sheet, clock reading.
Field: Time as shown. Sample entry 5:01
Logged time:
3:03
